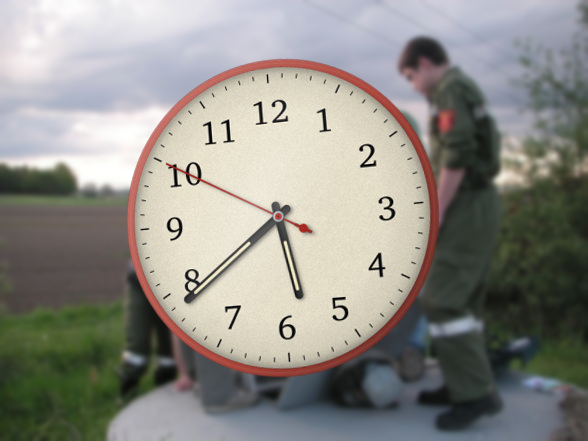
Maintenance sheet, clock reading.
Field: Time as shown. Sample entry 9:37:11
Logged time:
5:38:50
